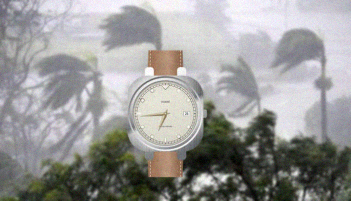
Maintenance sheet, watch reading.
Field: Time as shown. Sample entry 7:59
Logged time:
6:44
